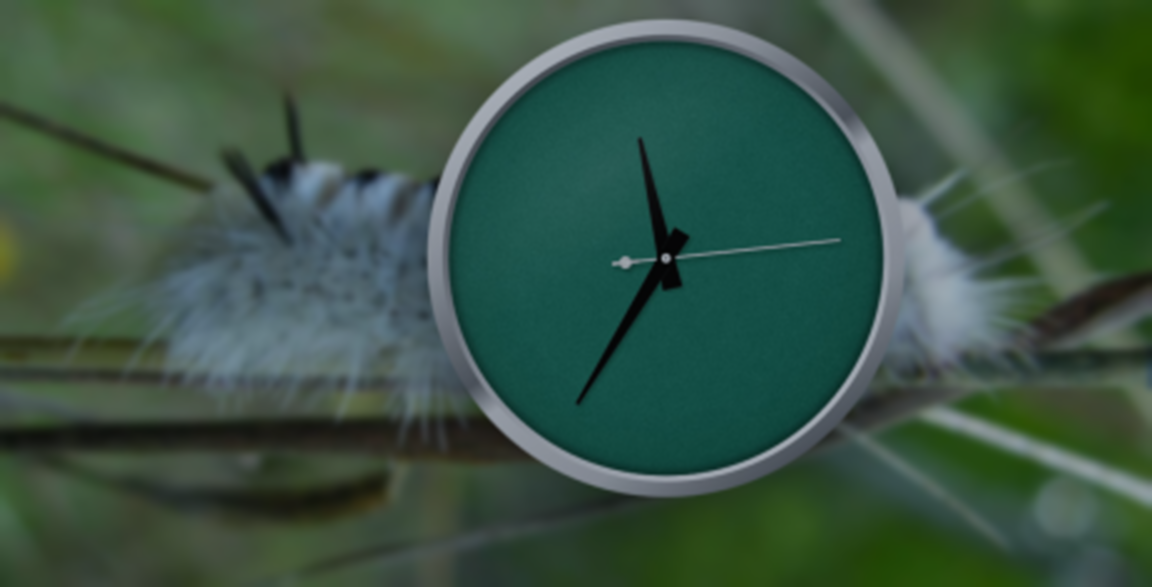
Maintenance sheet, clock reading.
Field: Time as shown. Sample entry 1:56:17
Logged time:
11:35:14
